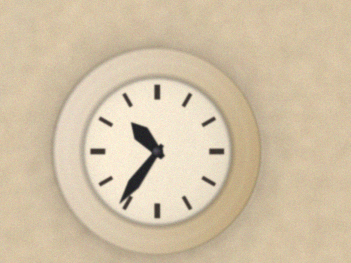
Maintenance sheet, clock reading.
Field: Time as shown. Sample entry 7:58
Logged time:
10:36
